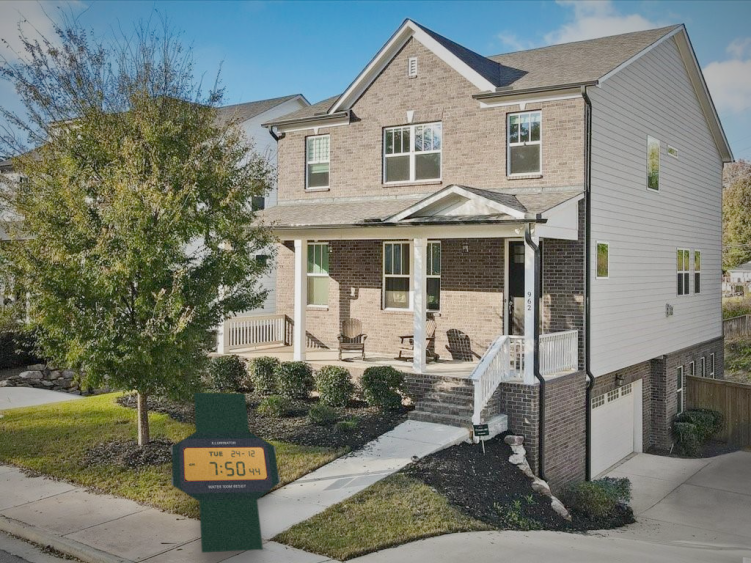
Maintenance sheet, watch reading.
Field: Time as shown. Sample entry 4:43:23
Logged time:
7:50:44
